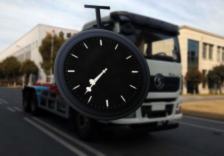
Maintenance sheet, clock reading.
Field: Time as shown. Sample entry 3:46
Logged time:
7:37
